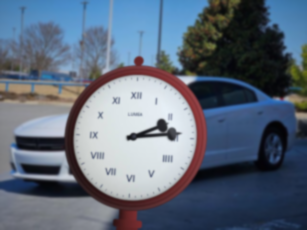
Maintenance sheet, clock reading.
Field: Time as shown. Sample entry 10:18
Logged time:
2:14
